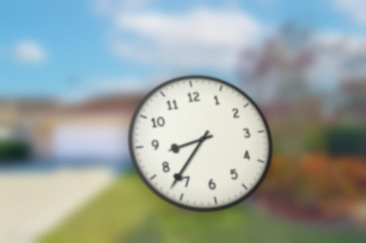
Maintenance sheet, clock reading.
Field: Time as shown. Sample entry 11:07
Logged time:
8:37
